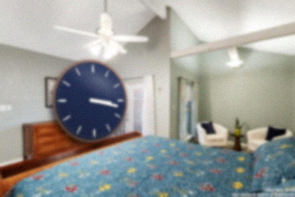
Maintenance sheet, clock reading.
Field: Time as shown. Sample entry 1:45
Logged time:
3:17
